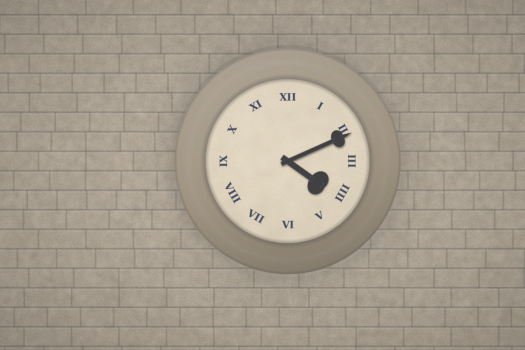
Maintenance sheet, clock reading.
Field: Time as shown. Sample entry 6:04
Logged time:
4:11
